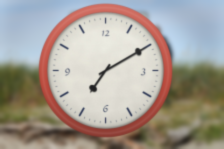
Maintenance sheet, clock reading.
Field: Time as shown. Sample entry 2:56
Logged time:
7:10
